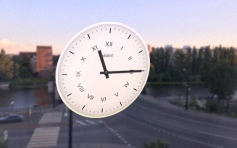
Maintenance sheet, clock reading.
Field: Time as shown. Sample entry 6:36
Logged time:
11:15
